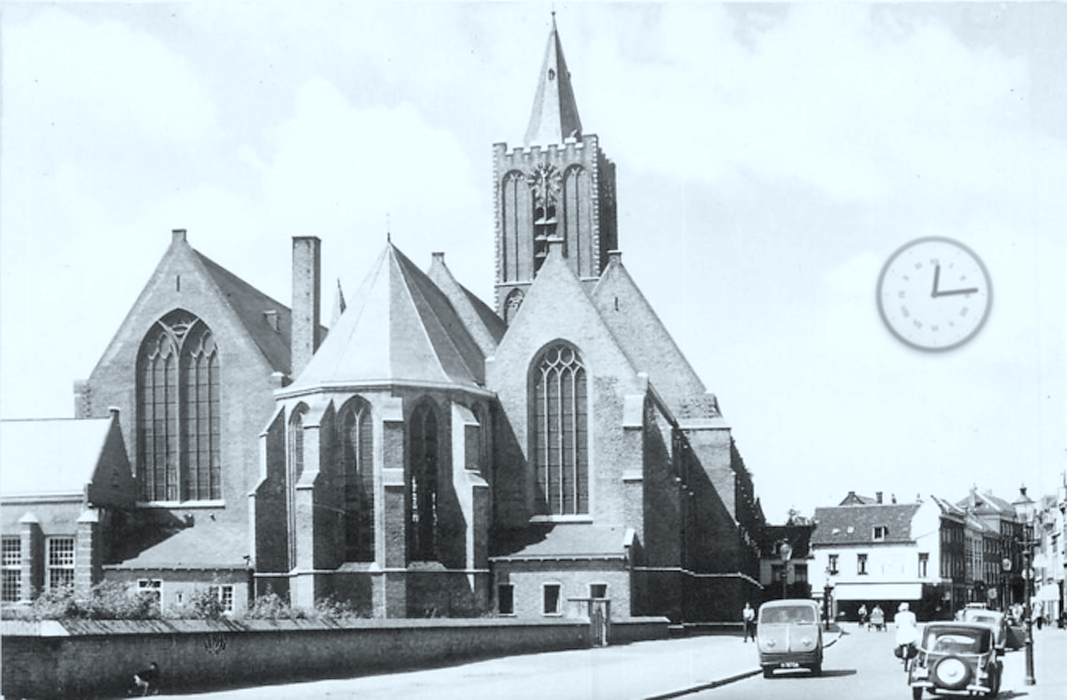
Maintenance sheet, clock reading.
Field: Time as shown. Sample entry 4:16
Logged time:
12:14
